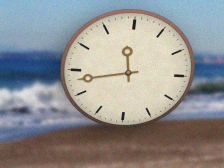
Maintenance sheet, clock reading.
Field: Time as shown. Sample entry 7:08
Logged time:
11:43
